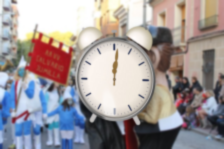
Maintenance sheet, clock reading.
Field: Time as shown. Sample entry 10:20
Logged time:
12:01
